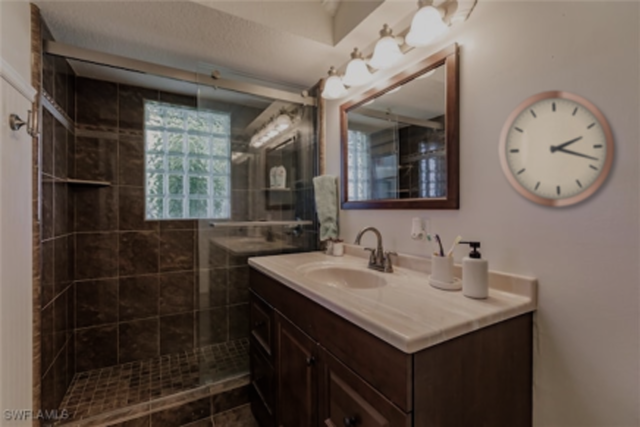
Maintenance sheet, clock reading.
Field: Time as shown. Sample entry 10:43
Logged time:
2:18
